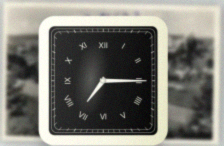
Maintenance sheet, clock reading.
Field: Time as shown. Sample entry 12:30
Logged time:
7:15
